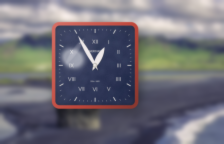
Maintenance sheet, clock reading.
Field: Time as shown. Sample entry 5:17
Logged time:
12:55
